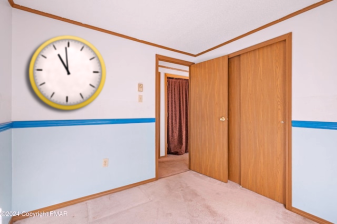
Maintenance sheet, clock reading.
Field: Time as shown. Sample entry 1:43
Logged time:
10:59
